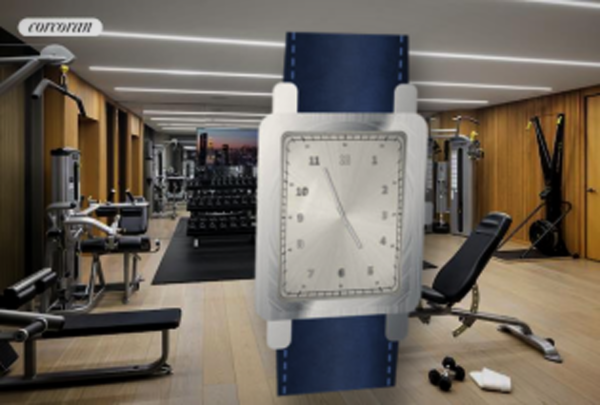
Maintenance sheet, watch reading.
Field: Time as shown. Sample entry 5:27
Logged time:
4:56
